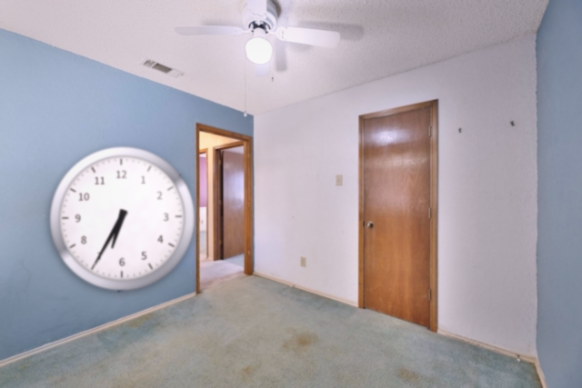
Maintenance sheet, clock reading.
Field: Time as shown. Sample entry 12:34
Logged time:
6:35
